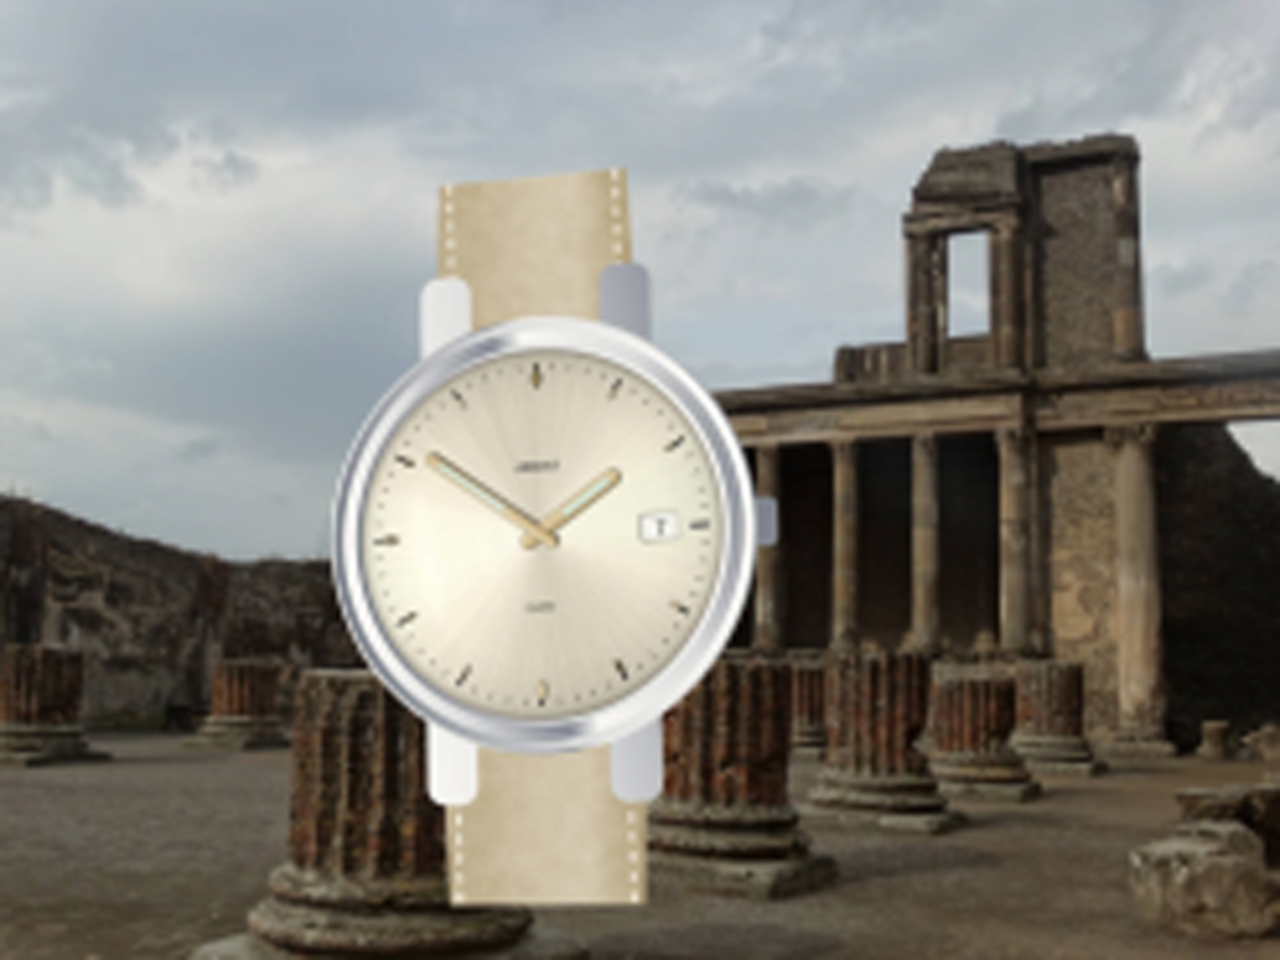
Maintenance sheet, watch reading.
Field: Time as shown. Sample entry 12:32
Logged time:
1:51
